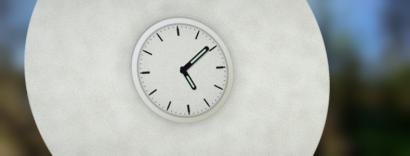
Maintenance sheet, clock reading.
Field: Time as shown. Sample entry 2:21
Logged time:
5:09
